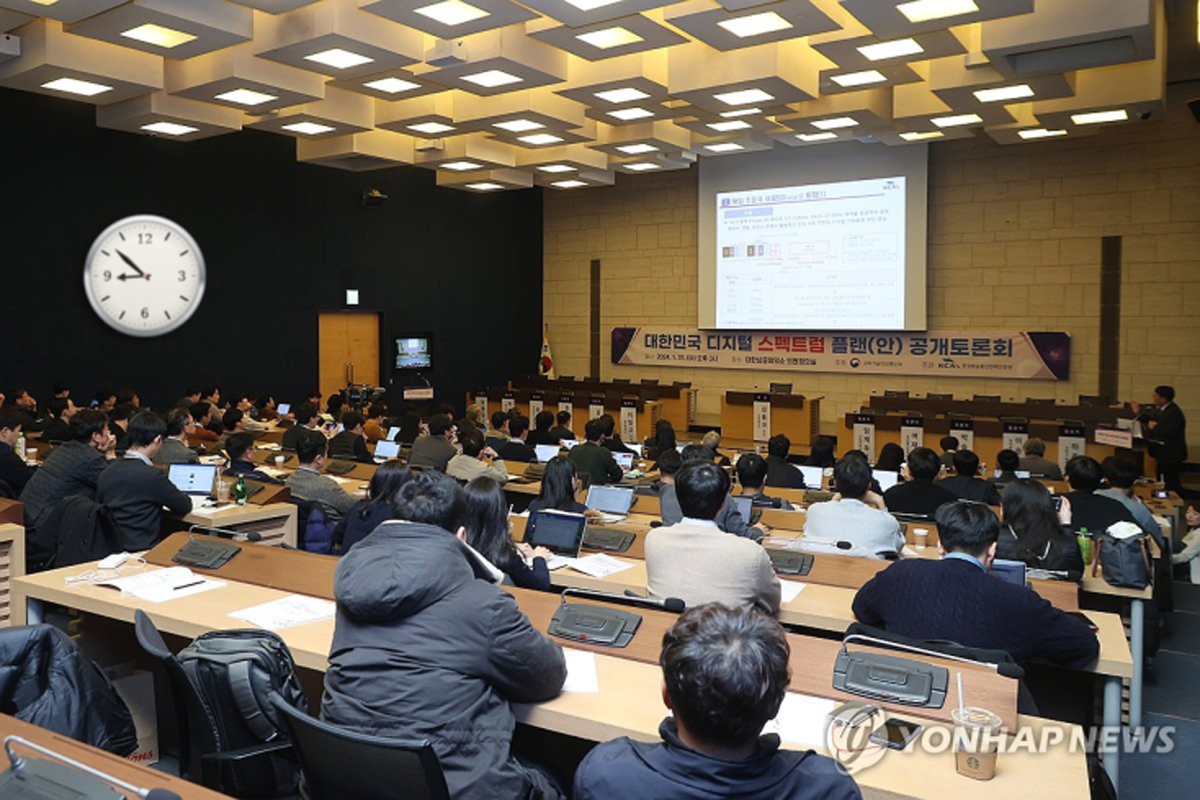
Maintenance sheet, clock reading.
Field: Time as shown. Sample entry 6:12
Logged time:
8:52
